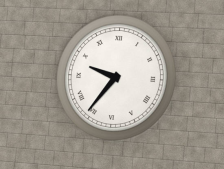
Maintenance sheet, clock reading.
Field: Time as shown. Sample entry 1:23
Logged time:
9:36
